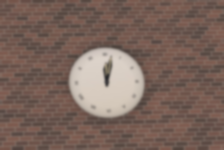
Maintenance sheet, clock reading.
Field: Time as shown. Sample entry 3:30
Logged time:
12:02
